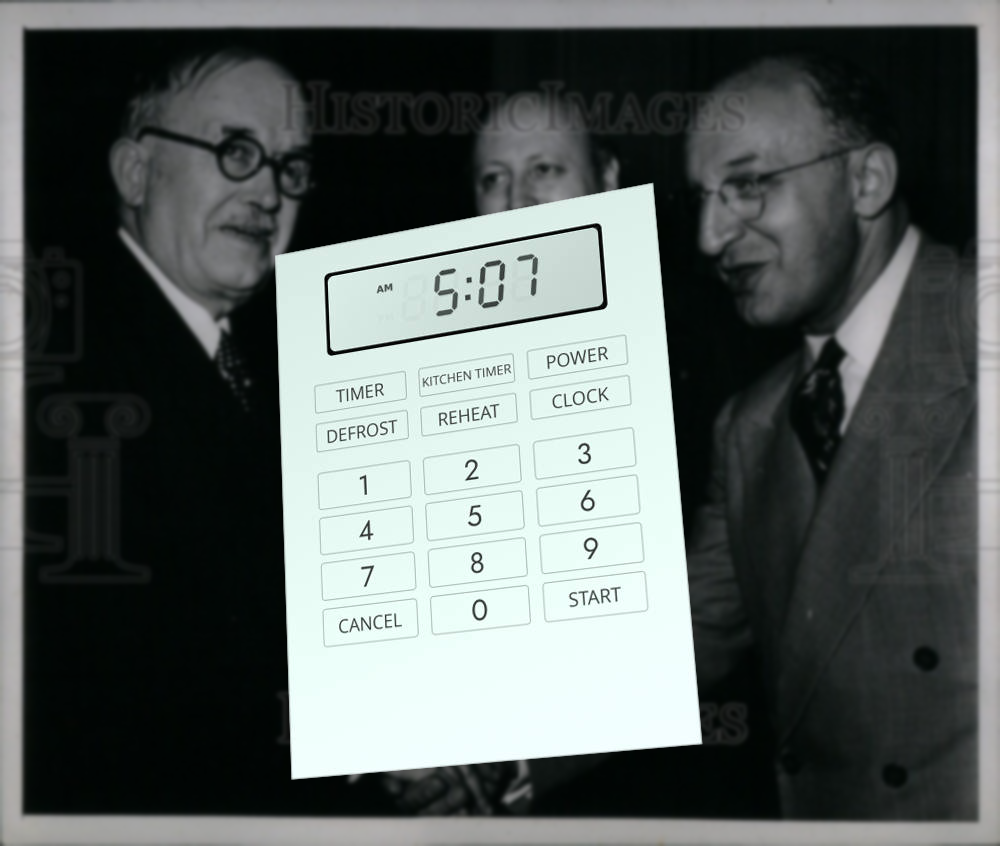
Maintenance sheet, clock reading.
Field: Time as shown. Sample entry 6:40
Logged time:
5:07
